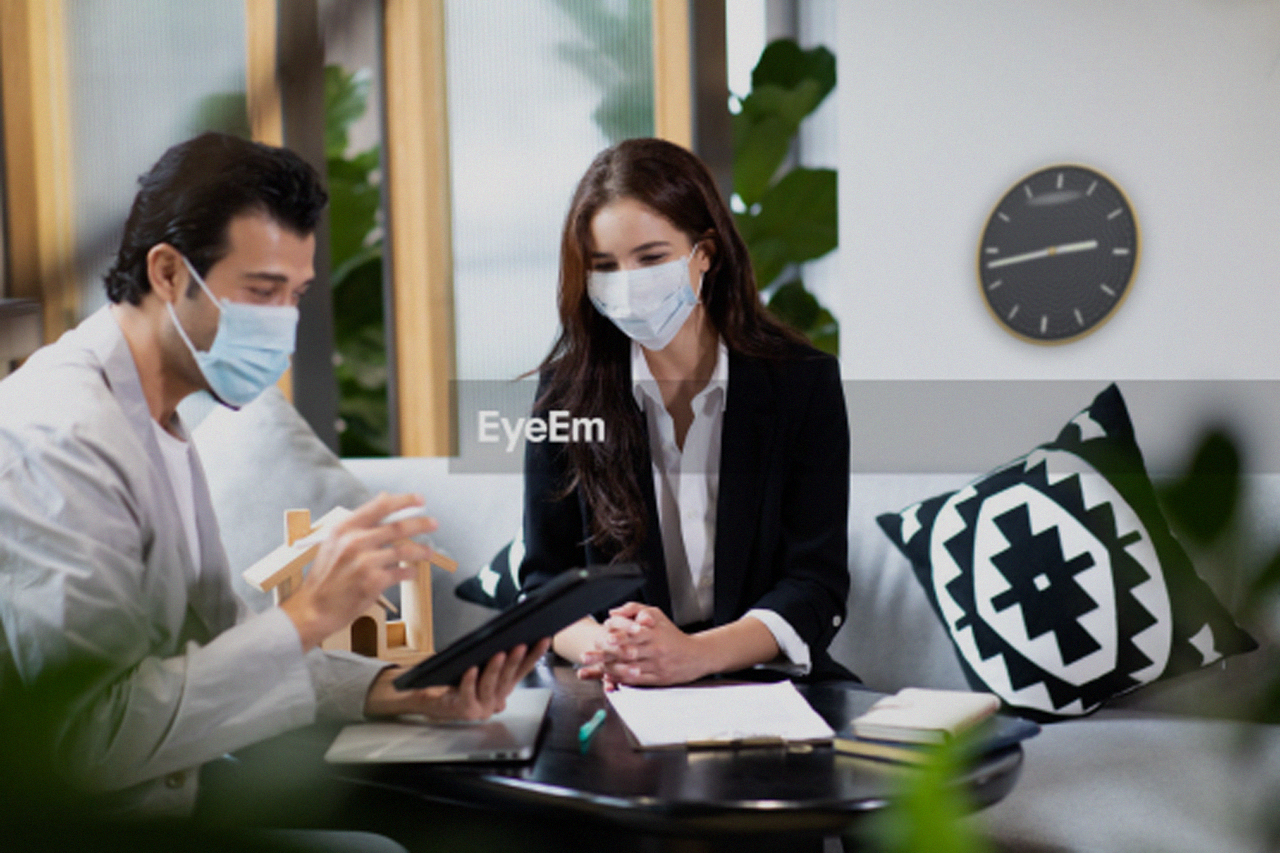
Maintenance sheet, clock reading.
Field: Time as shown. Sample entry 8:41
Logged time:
2:43
